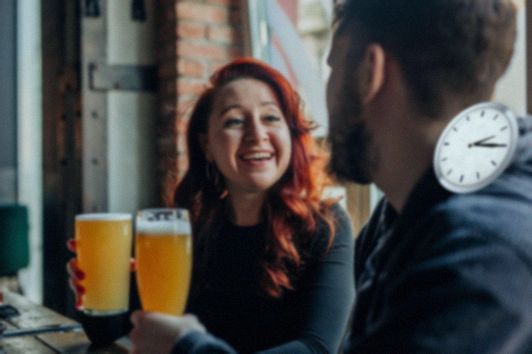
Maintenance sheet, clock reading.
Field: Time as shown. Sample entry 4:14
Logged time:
2:15
